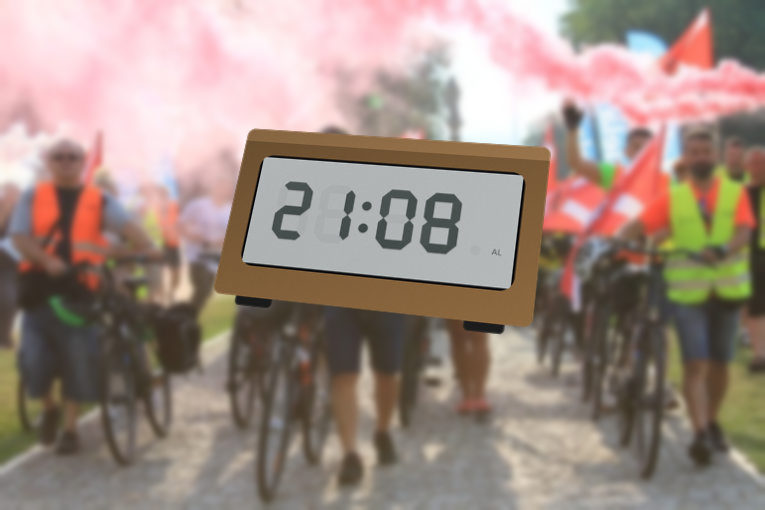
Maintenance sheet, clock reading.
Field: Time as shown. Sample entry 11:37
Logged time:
21:08
